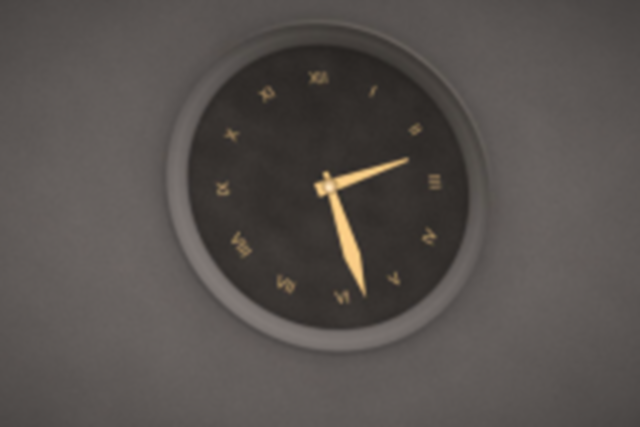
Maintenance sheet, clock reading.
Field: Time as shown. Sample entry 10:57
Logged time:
2:28
